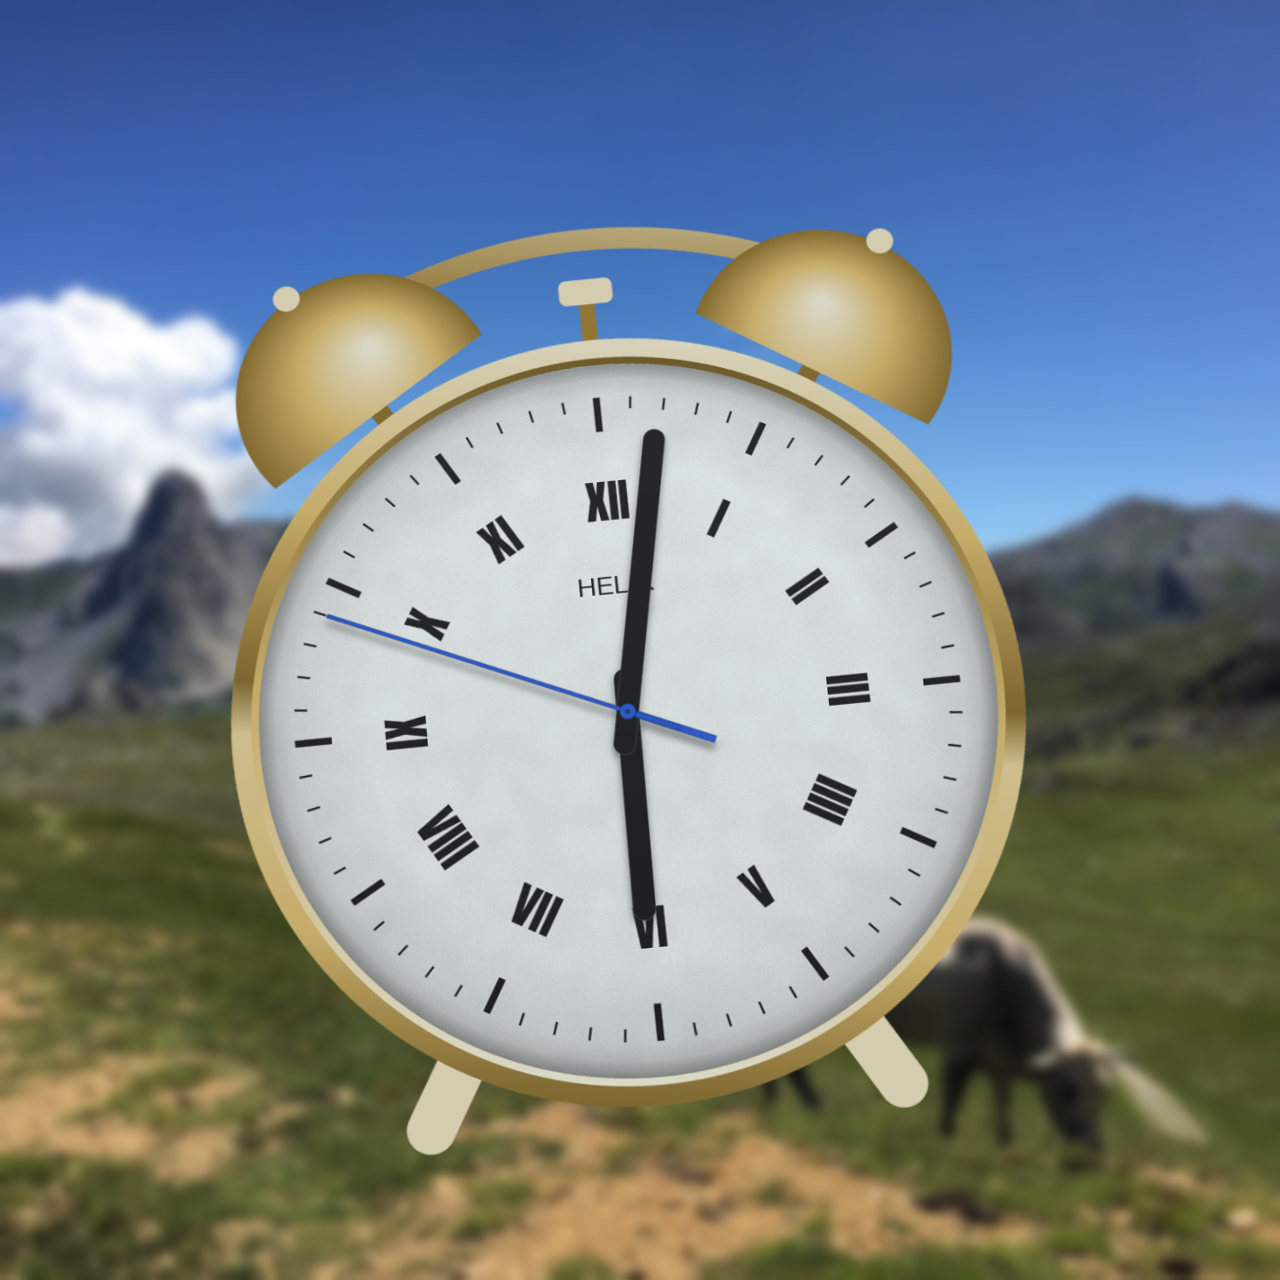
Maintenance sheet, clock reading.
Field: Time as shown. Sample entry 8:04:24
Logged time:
6:01:49
